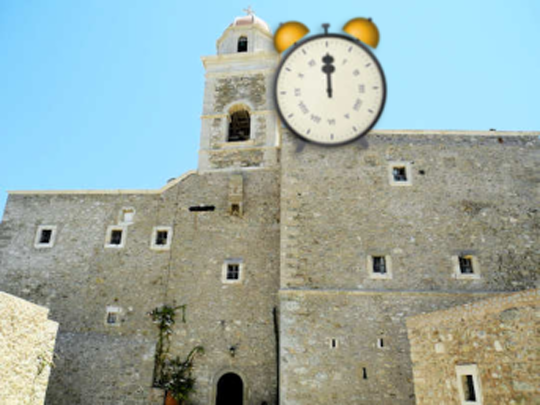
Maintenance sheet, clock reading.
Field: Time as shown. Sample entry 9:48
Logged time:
12:00
